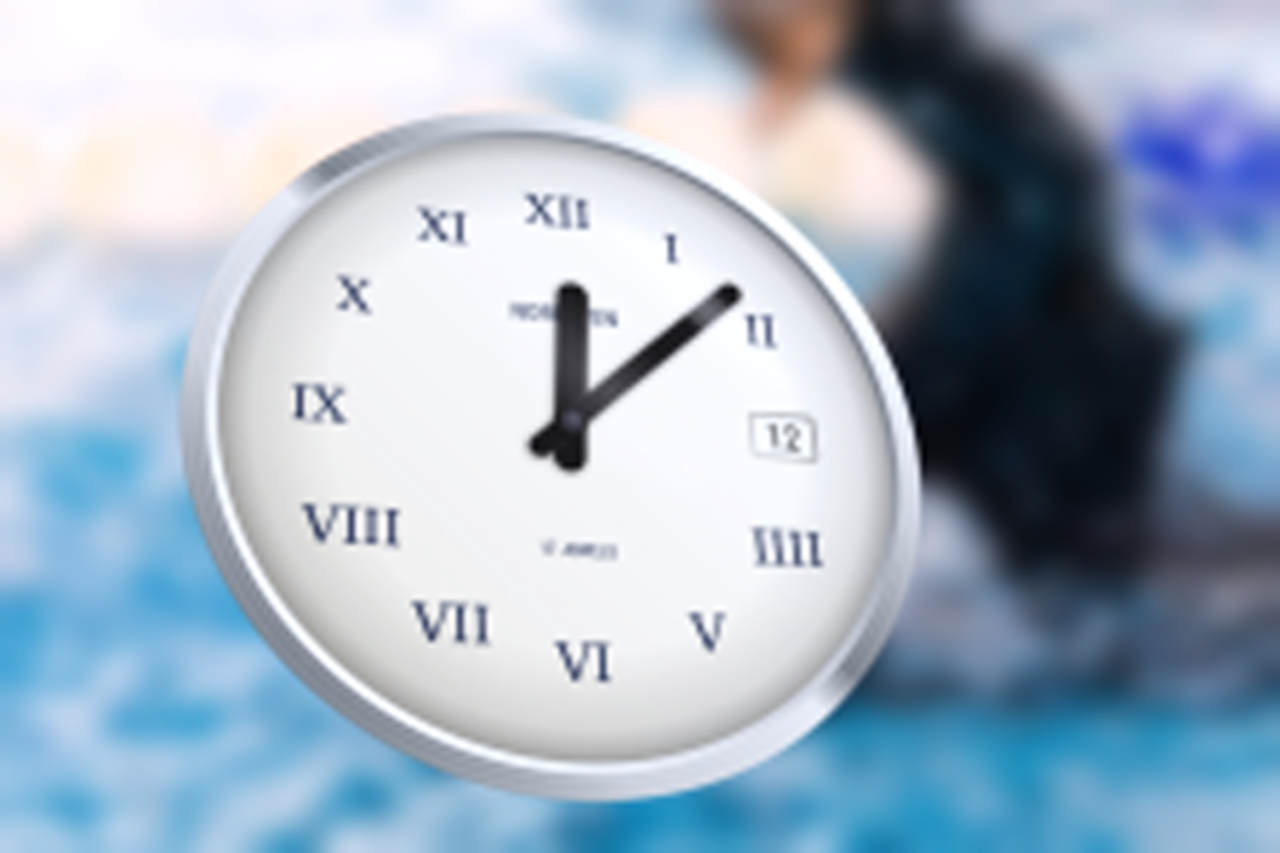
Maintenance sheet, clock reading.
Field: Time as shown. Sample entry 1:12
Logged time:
12:08
